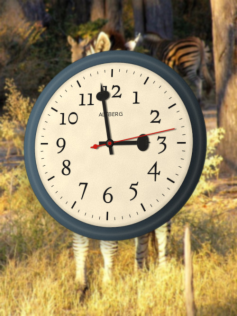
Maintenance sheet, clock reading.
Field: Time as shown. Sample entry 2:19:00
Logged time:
2:58:13
